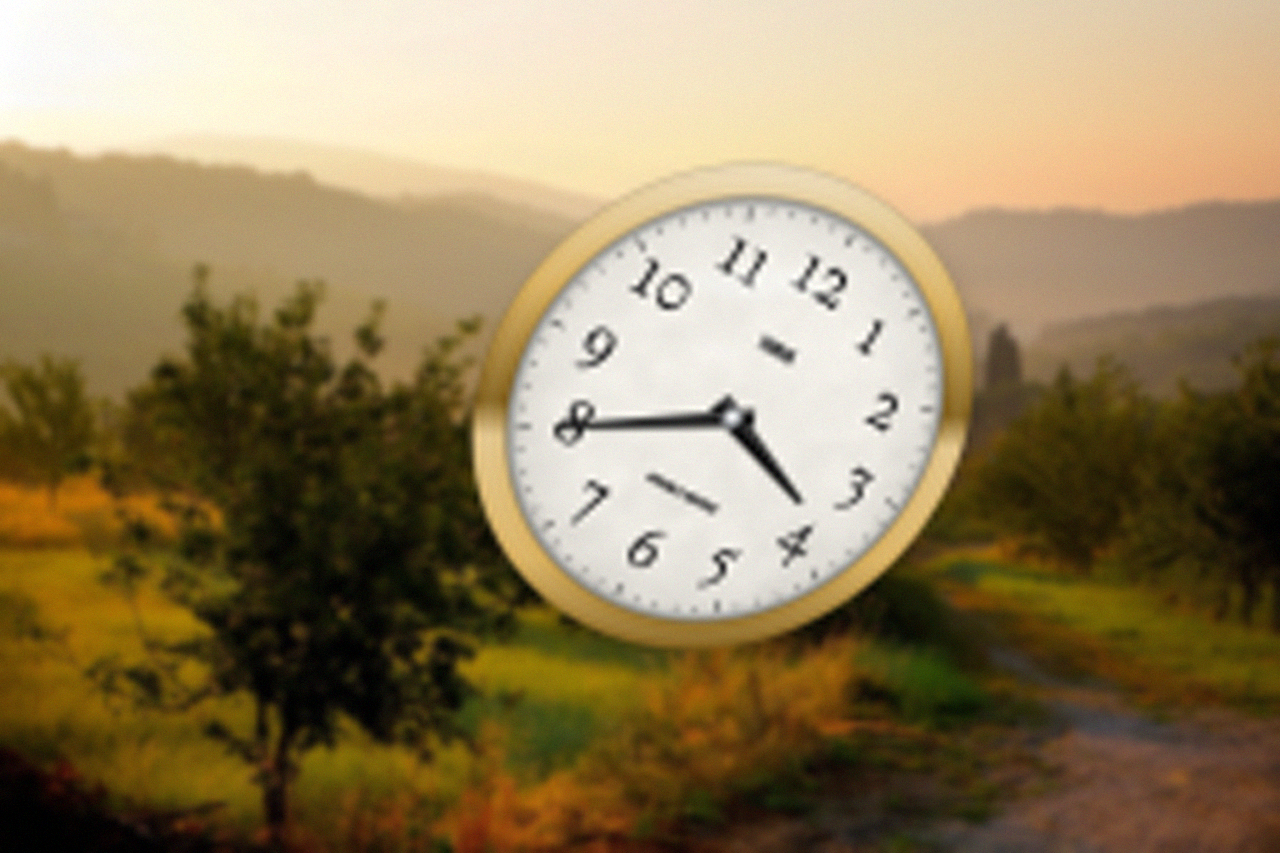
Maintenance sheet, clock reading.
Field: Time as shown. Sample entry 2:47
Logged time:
3:40
